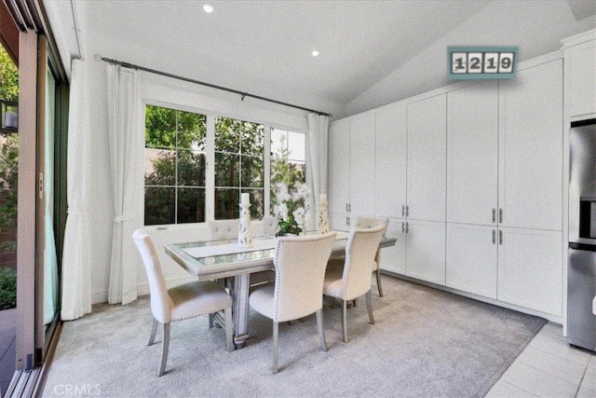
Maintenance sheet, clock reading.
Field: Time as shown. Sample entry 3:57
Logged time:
12:19
